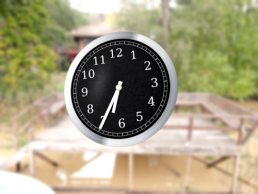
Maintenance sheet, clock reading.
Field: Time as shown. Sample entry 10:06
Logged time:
6:35
